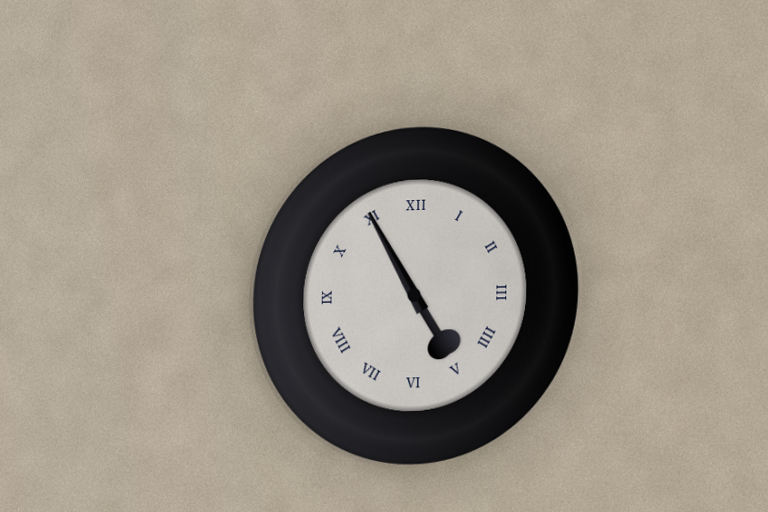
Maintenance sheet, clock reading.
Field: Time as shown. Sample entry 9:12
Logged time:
4:55
